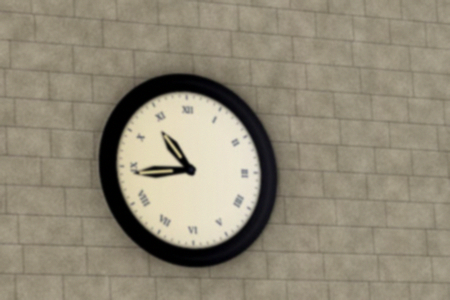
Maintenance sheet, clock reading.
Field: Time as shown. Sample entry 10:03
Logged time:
10:44
